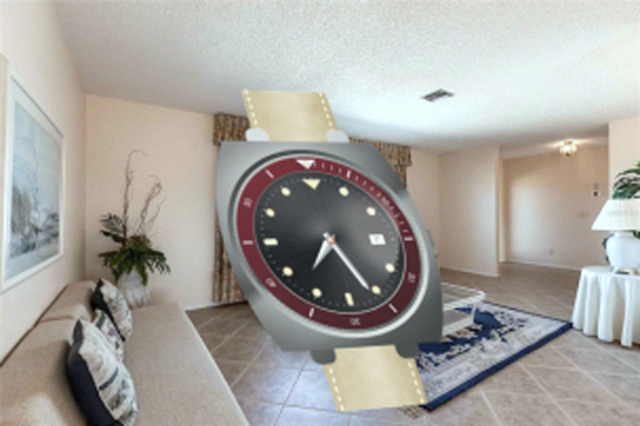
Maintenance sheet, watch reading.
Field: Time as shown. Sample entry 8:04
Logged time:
7:26
